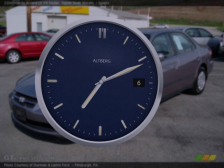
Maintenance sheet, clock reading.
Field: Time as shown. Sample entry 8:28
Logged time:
7:11
